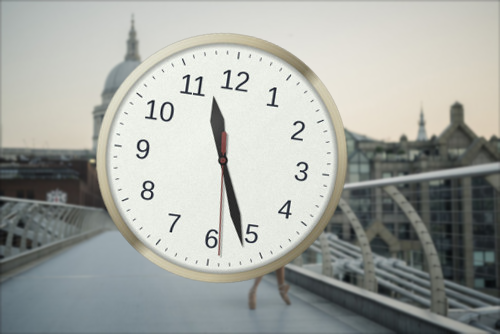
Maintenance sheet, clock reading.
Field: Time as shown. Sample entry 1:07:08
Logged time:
11:26:29
